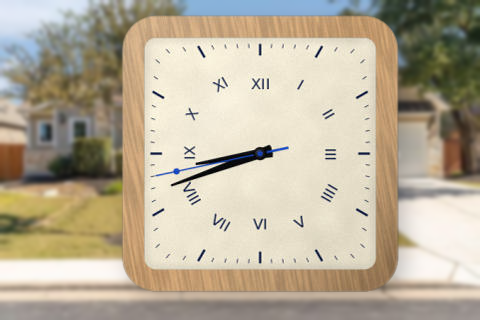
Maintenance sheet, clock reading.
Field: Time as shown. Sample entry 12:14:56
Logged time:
8:41:43
